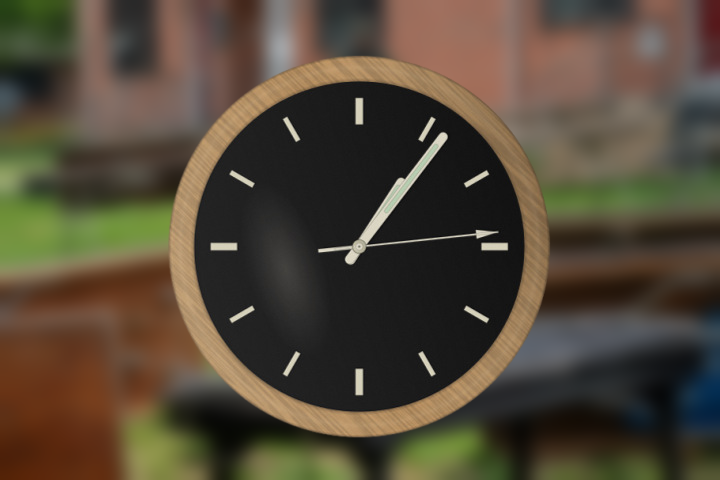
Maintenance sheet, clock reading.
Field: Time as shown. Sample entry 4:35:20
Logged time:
1:06:14
